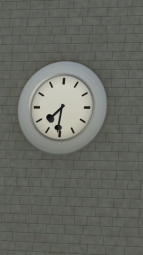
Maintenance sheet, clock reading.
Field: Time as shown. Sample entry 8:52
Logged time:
7:31
